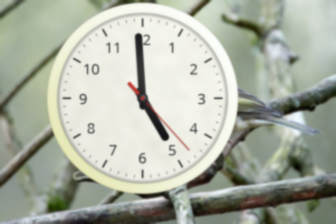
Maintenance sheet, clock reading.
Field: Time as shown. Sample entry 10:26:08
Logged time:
4:59:23
